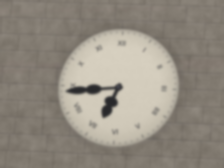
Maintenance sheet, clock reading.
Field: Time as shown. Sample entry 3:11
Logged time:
6:44
